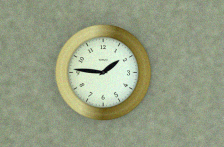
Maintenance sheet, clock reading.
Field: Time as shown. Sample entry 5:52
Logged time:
1:46
